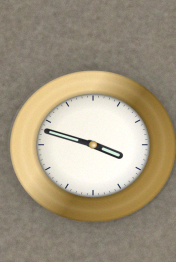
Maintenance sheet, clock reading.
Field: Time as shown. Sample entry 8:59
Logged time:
3:48
